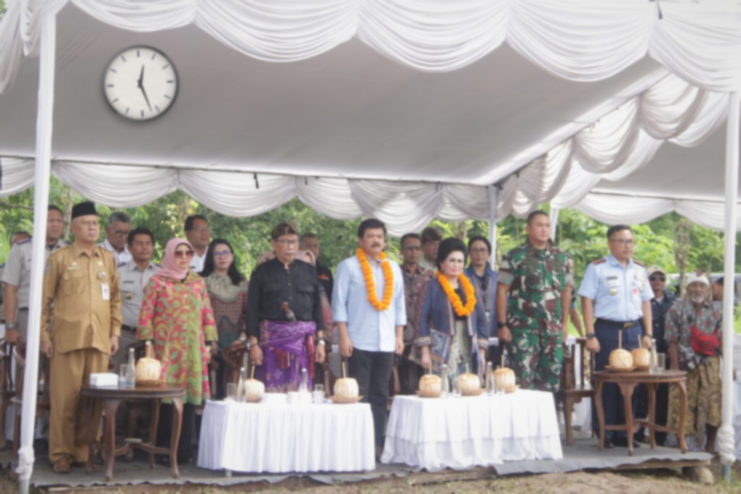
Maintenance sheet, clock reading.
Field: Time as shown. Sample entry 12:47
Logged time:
12:27
